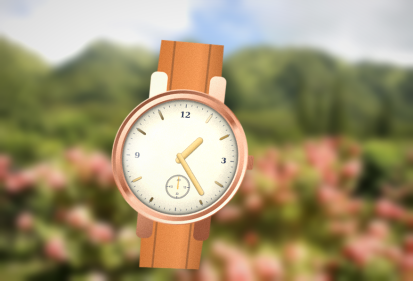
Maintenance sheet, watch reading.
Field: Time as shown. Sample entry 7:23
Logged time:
1:24
